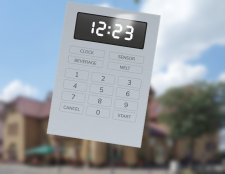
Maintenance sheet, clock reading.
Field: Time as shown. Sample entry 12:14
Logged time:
12:23
